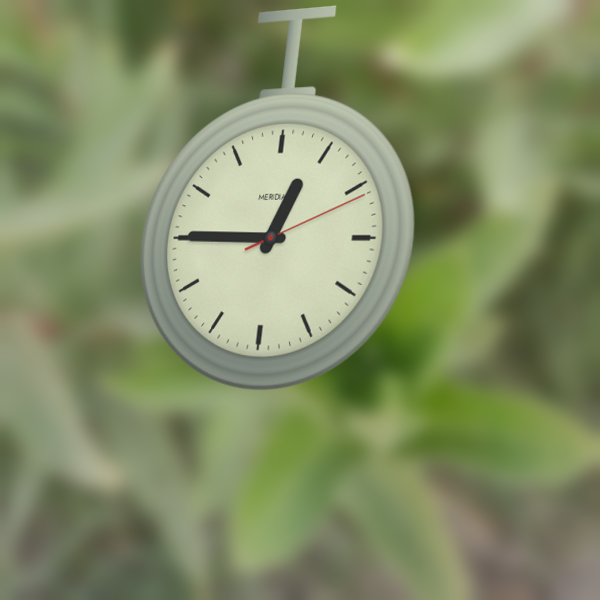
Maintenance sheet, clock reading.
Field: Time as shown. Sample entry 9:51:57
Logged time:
12:45:11
